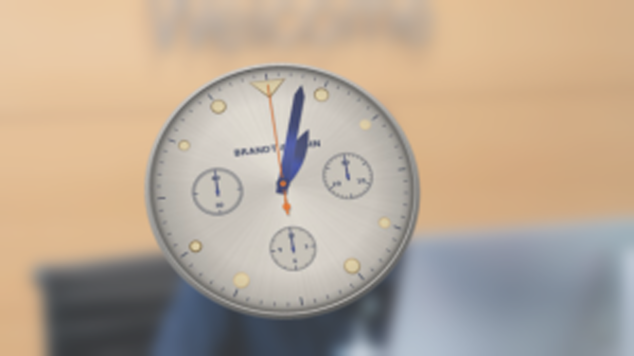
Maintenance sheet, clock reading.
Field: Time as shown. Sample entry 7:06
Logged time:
1:03
